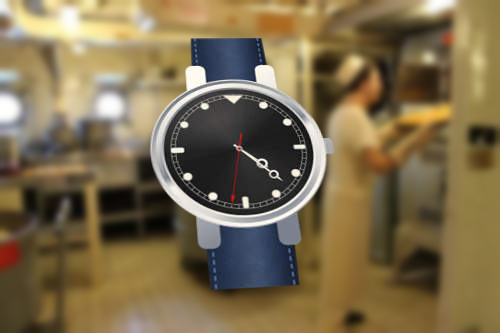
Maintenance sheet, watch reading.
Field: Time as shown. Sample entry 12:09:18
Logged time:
4:22:32
